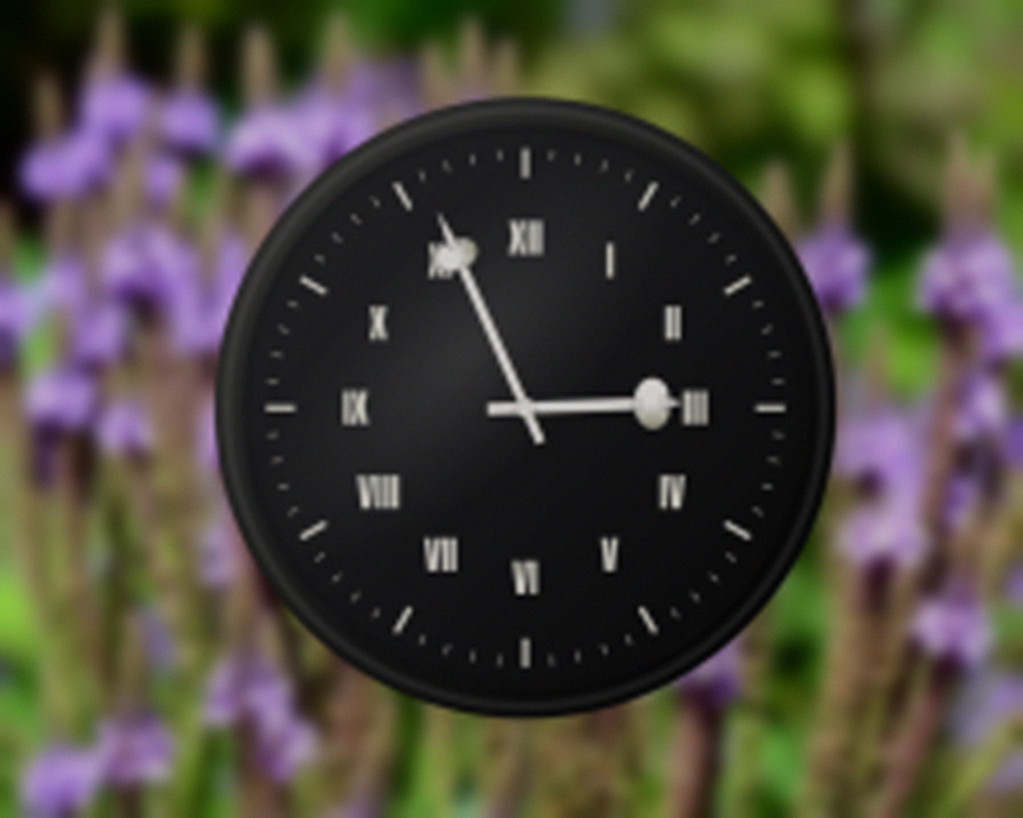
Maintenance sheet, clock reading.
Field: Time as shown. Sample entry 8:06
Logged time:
2:56
